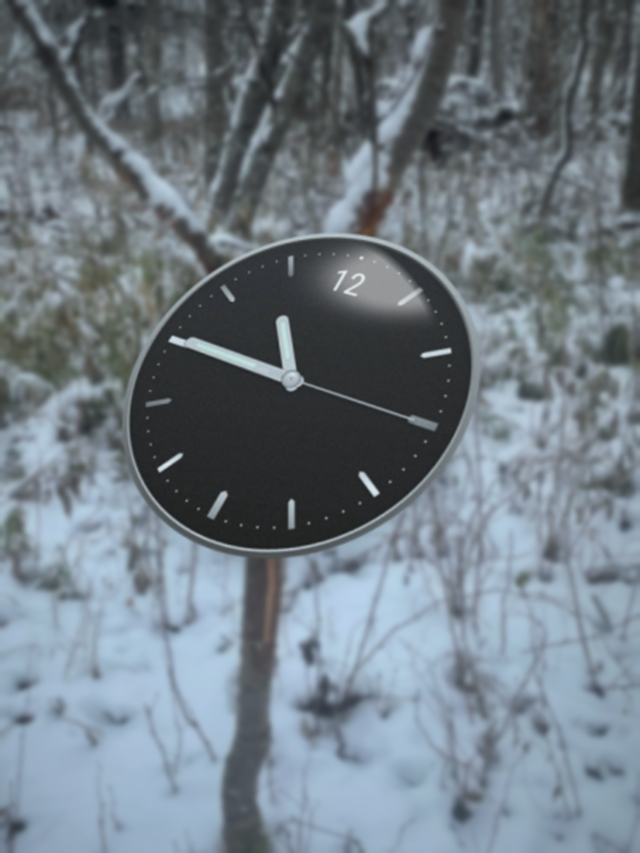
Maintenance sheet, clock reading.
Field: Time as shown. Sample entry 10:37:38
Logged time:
10:45:15
